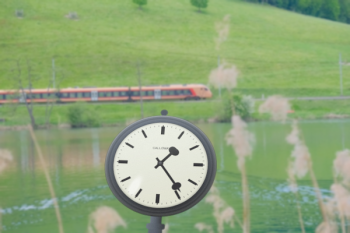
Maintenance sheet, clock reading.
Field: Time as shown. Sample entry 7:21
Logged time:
1:24
